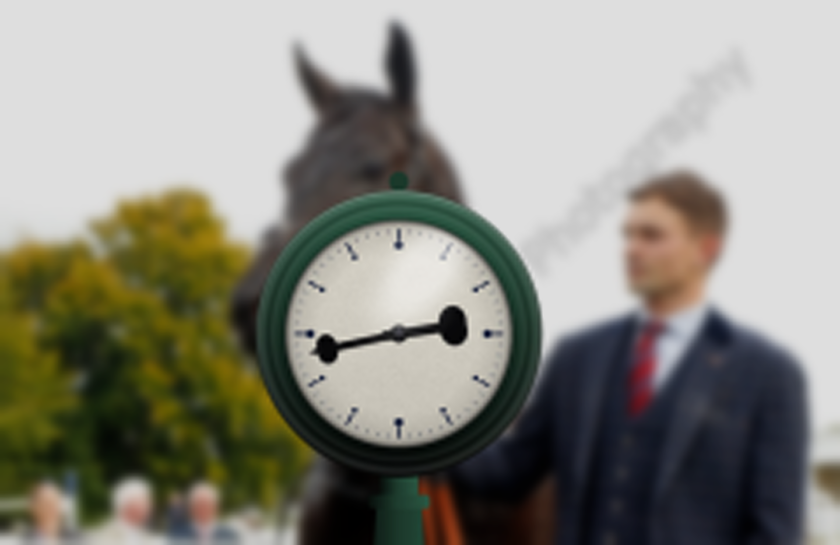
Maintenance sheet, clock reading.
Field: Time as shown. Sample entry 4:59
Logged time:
2:43
